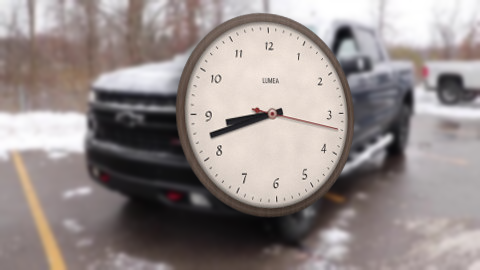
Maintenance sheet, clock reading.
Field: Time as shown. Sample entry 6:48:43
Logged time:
8:42:17
